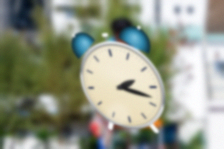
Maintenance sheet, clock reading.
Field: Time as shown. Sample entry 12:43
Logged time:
2:18
